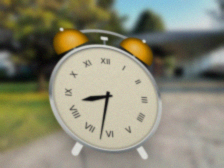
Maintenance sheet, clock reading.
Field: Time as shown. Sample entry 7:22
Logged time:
8:32
